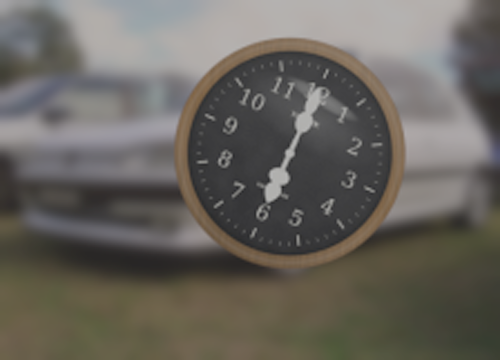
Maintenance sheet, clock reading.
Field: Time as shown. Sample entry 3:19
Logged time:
6:00
